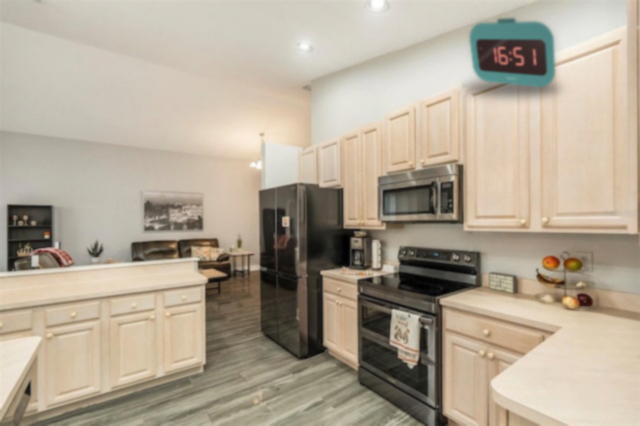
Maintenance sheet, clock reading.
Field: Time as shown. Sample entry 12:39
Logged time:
16:51
